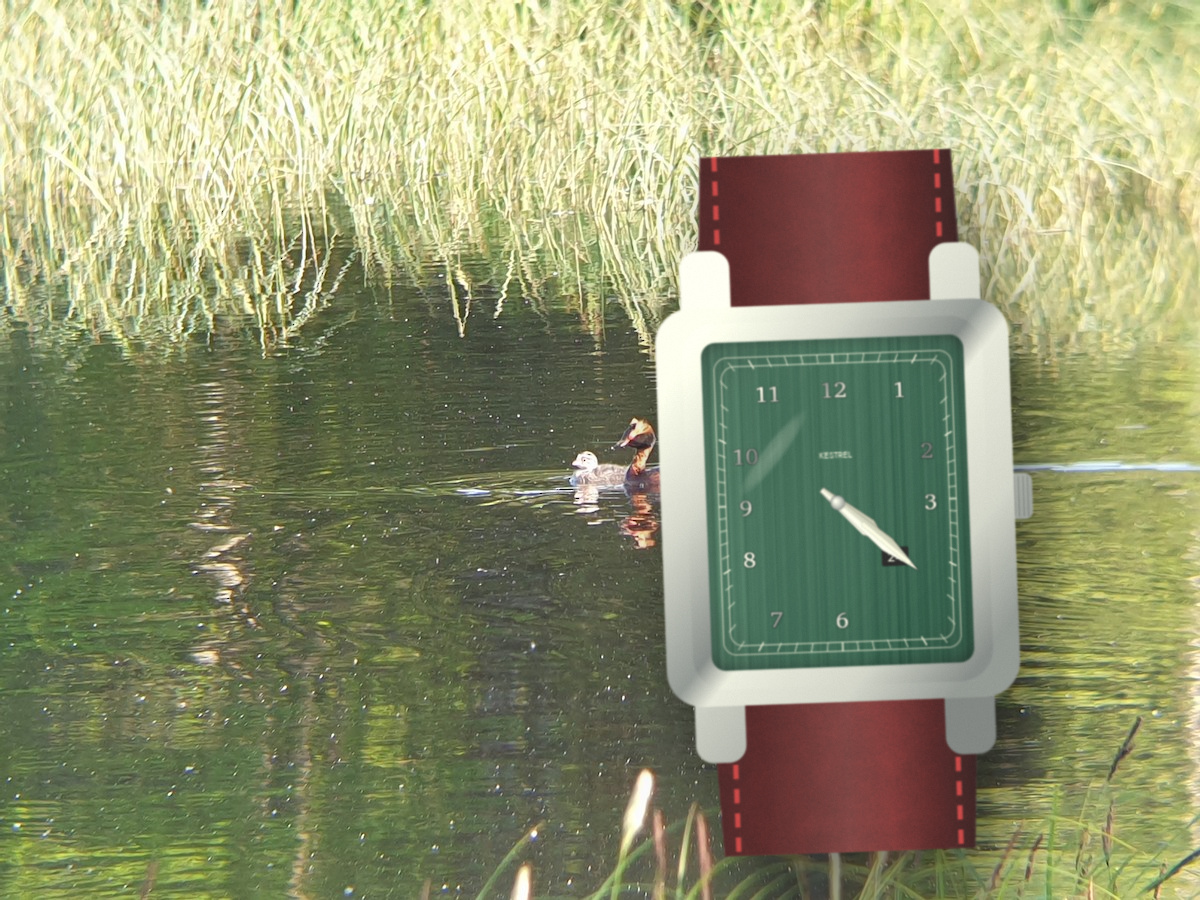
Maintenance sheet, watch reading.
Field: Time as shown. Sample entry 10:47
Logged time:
4:22
